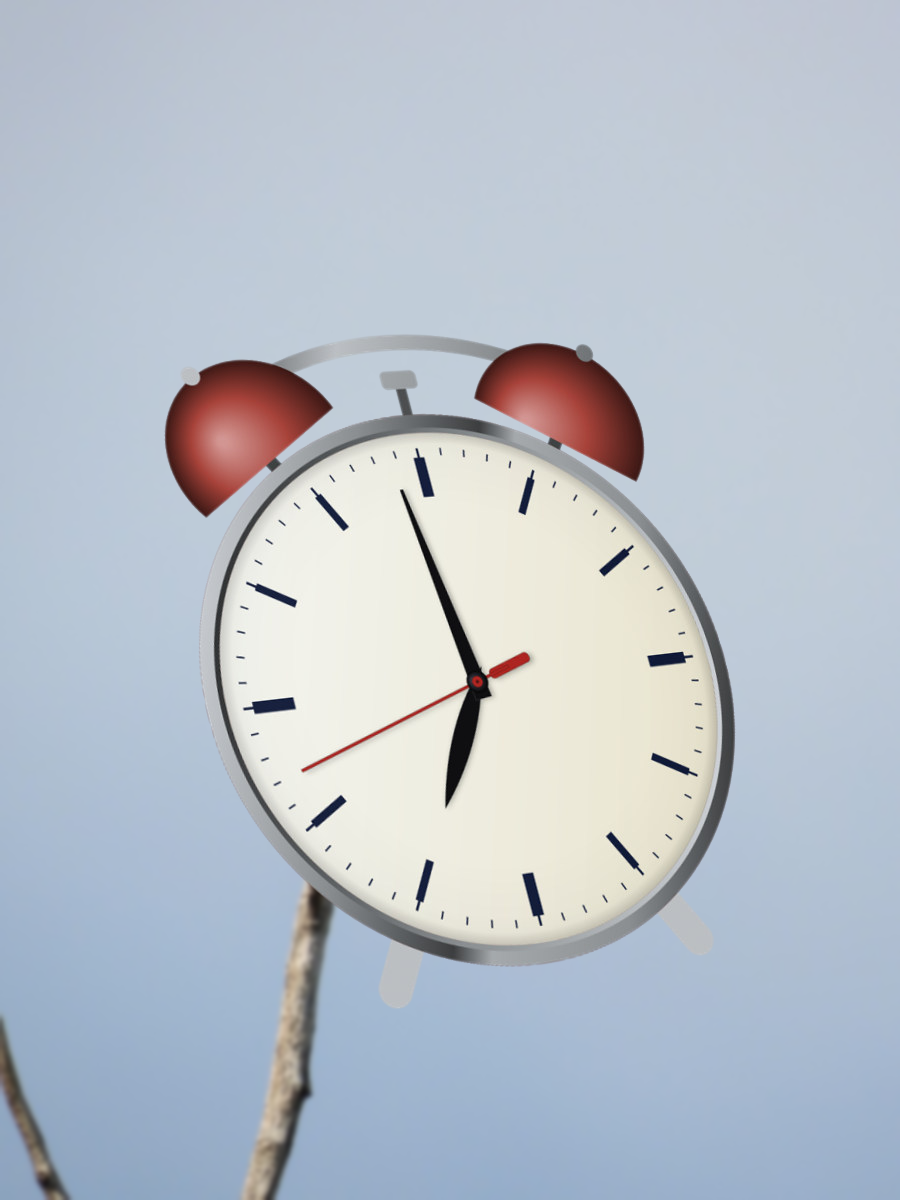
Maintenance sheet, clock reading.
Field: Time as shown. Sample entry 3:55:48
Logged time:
6:58:42
